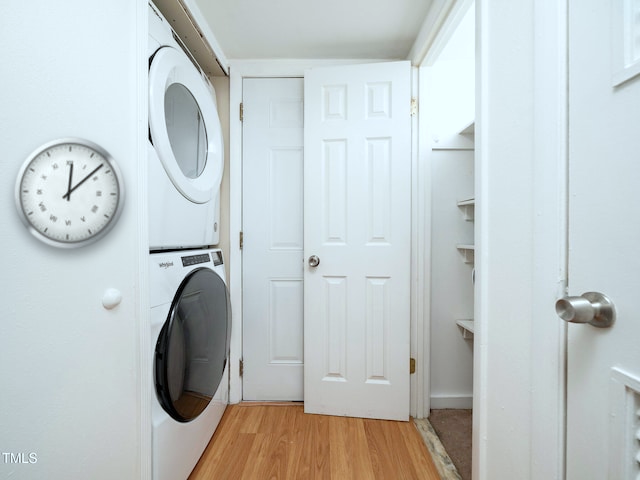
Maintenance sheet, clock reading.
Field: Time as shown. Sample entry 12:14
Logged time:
12:08
